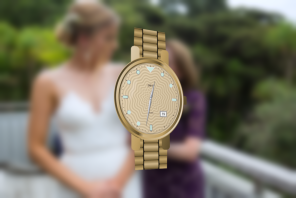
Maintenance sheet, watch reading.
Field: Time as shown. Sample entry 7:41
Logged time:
12:32
